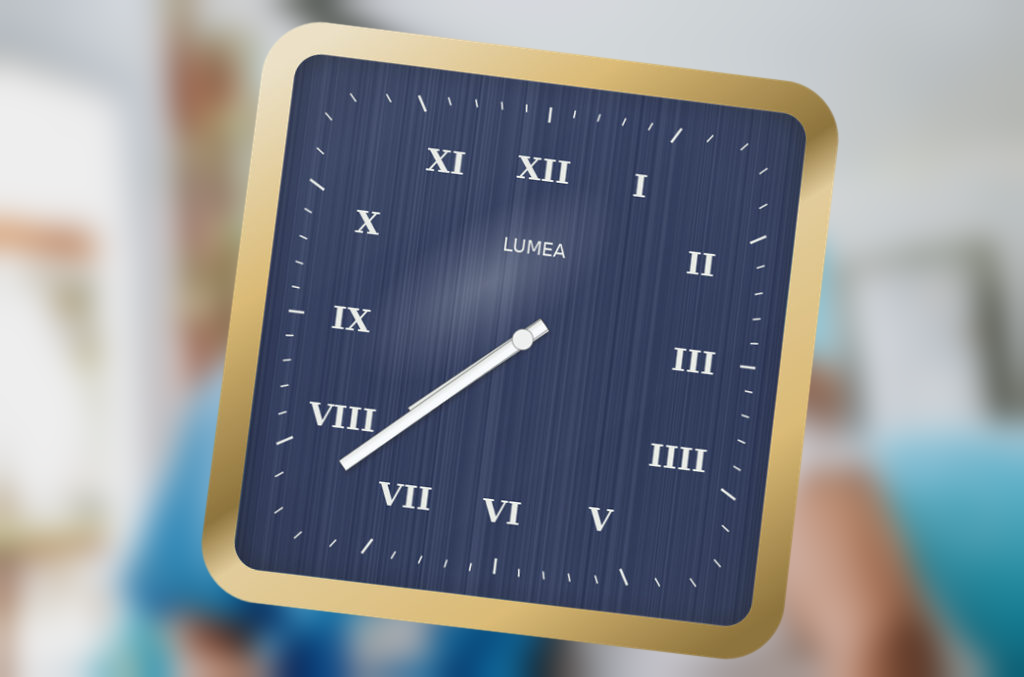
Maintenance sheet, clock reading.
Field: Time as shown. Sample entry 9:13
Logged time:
7:38
